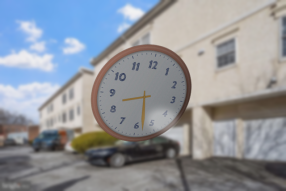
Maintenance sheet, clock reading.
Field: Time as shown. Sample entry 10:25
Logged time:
8:28
